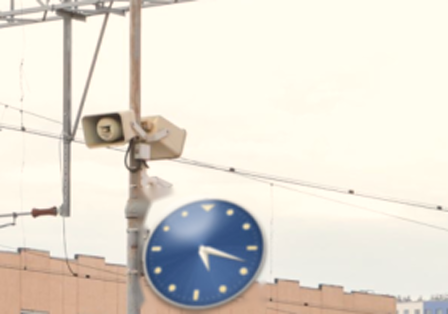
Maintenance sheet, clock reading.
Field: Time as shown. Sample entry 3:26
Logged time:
5:18
